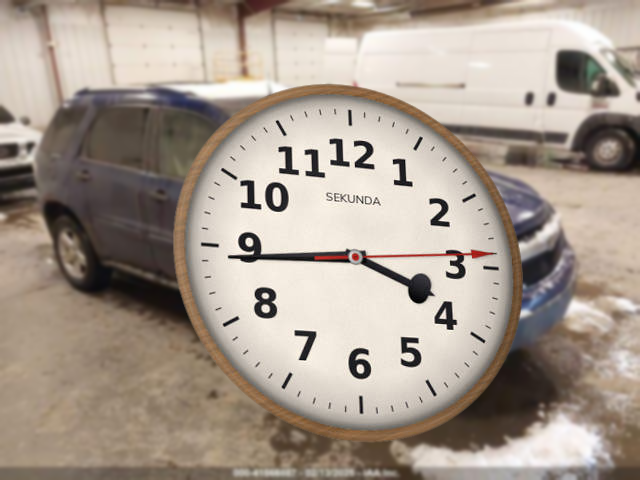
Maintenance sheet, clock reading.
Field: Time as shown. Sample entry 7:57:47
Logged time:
3:44:14
